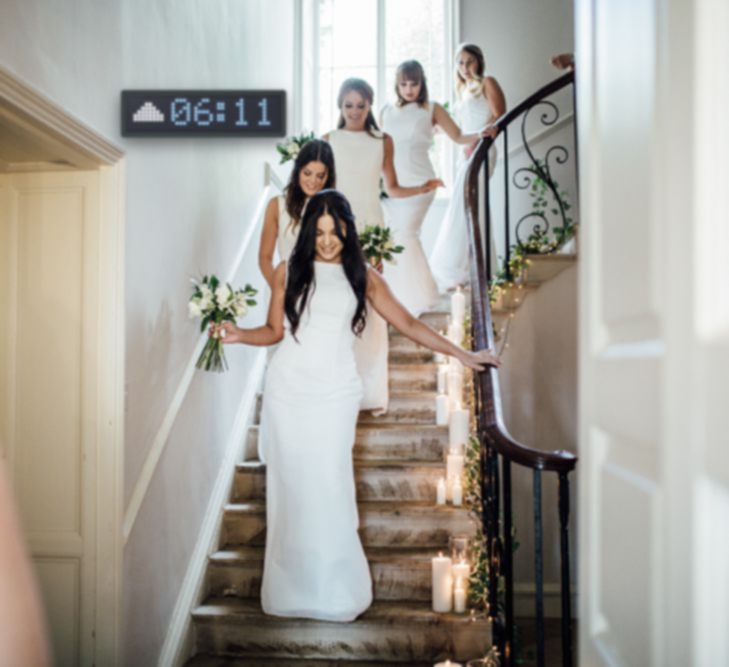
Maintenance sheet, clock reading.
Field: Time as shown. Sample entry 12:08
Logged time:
6:11
